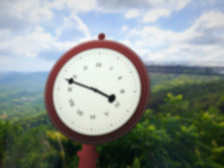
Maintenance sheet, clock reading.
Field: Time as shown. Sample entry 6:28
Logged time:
3:48
